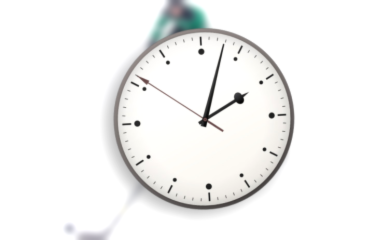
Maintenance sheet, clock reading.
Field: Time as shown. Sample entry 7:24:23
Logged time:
2:02:51
